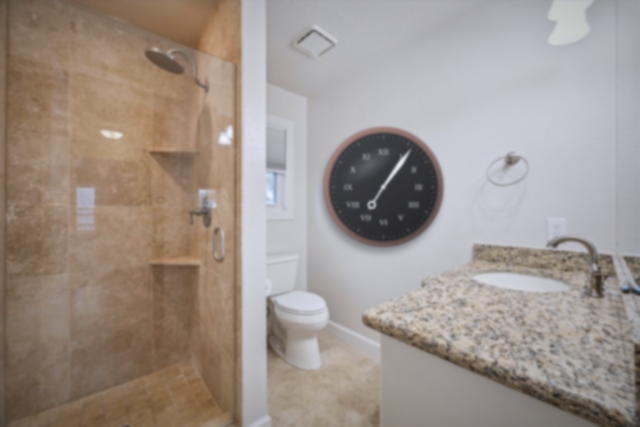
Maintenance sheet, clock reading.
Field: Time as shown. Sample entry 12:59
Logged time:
7:06
